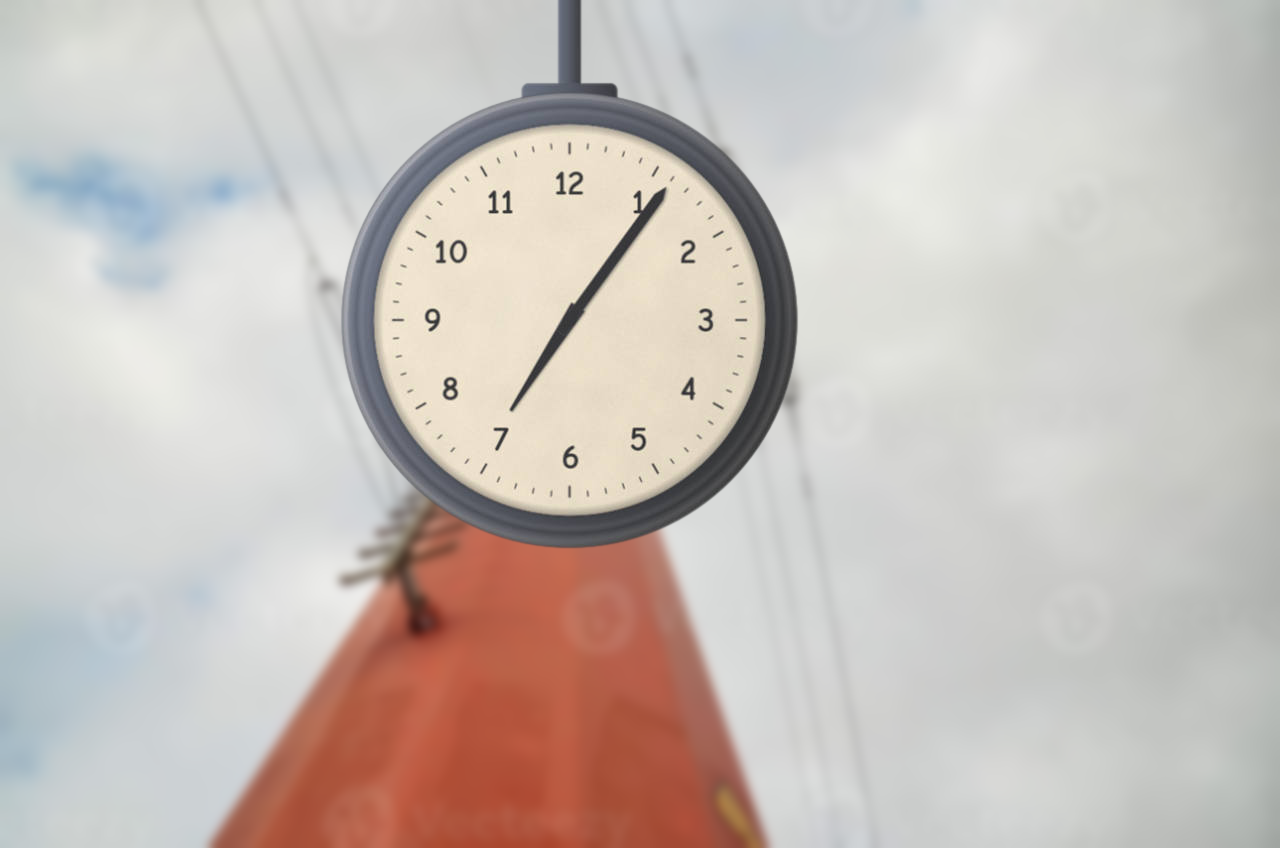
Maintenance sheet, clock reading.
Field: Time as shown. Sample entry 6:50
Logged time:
7:06
